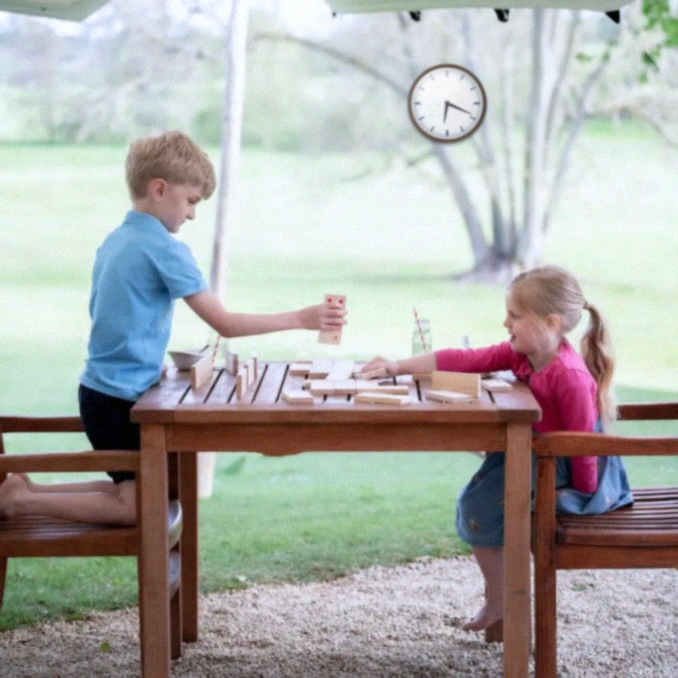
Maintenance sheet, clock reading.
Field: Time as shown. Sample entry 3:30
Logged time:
6:19
